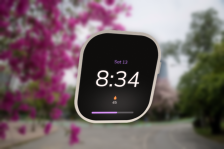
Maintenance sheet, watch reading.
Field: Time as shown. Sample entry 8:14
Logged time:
8:34
